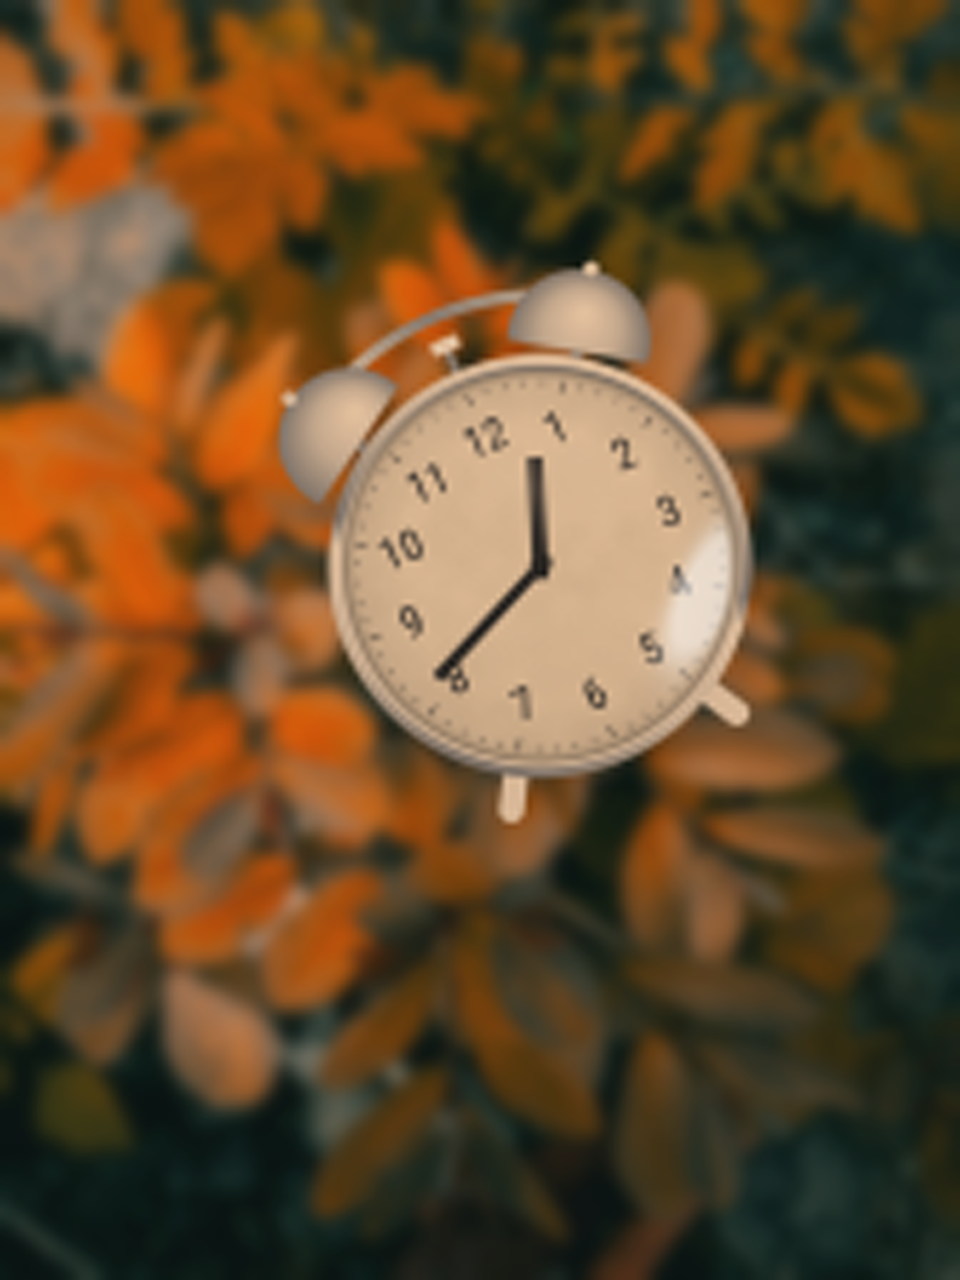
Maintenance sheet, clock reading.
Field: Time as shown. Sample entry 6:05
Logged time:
12:41
